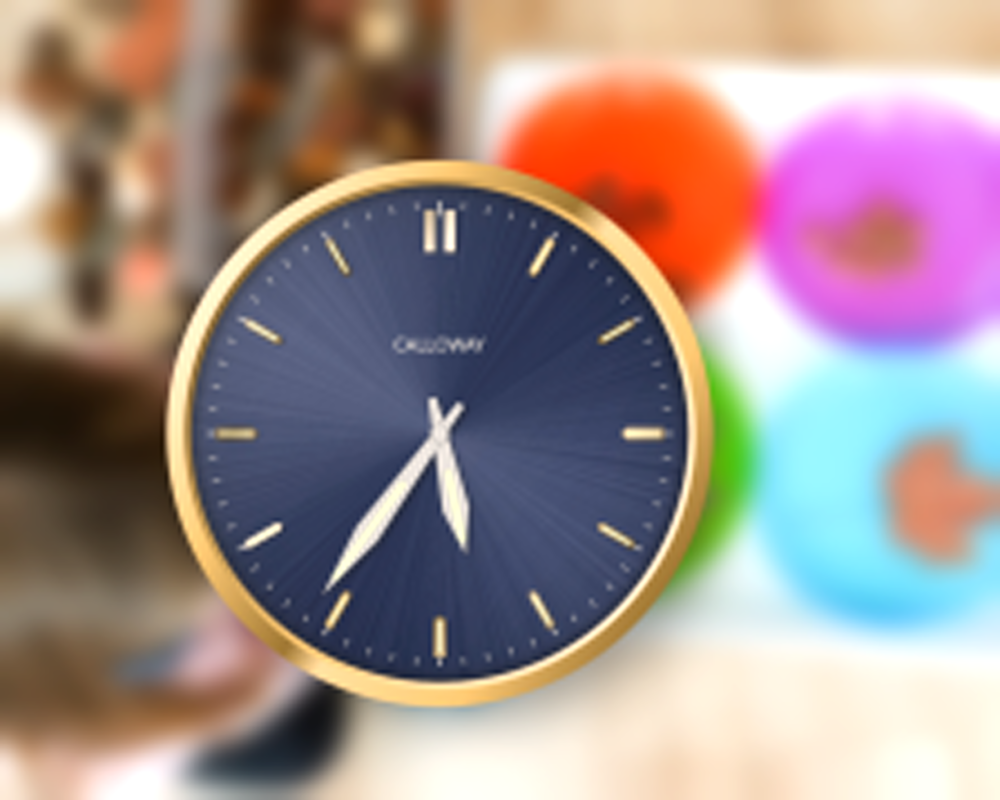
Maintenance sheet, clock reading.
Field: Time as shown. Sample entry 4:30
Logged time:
5:36
